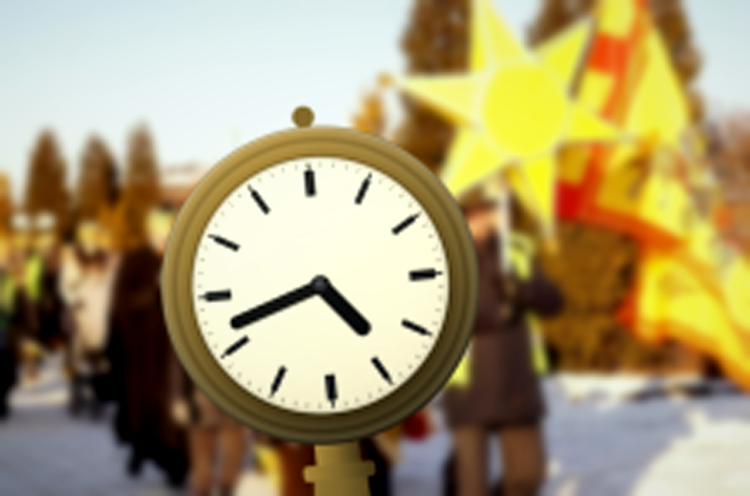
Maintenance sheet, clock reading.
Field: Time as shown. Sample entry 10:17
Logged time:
4:42
